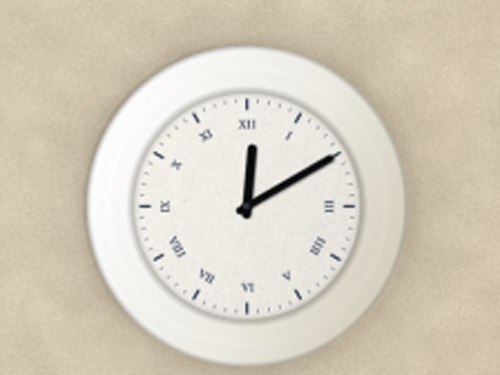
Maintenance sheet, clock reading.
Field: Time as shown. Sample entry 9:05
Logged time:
12:10
